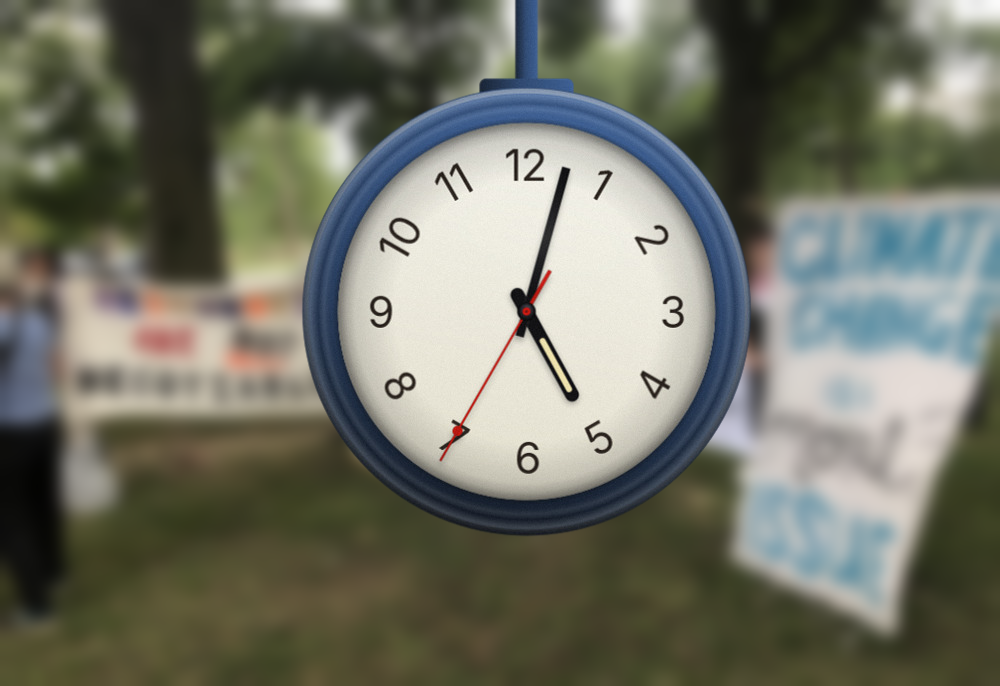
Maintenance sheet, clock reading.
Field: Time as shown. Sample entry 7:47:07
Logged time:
5:02:35
